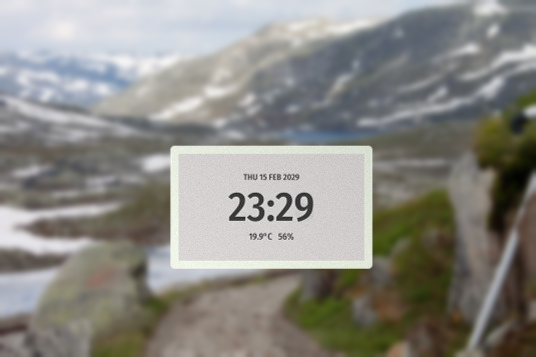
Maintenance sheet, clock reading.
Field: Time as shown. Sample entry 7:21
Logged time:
23:29
